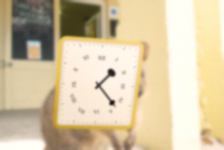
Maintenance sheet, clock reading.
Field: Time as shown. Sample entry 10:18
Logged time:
1:23
